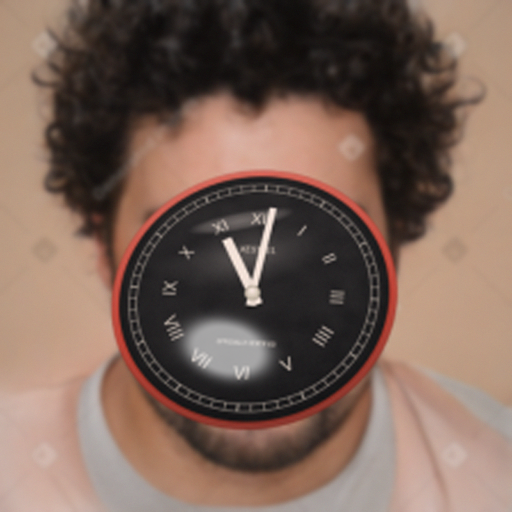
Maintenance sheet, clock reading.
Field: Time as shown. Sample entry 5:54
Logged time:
11:01
